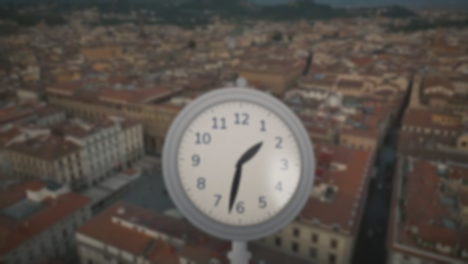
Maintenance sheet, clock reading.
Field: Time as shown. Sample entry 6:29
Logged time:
1:32
